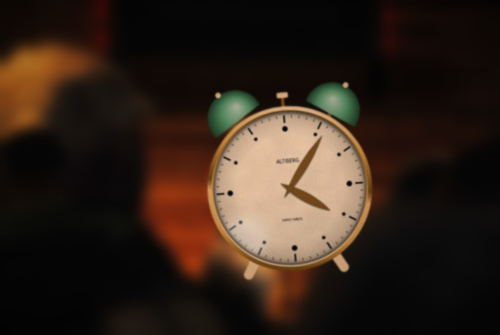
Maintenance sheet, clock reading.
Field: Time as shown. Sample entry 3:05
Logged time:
4:06
